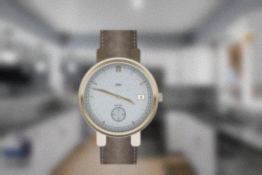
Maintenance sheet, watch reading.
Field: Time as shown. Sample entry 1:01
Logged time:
3:48
